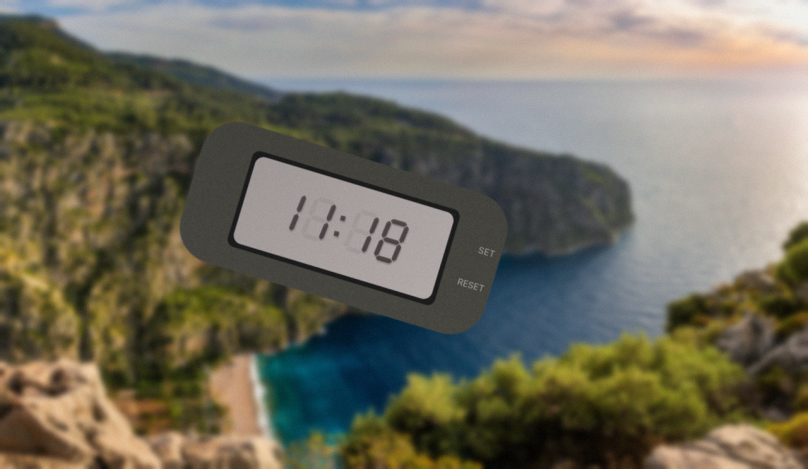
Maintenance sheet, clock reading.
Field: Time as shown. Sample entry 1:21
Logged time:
11:18
